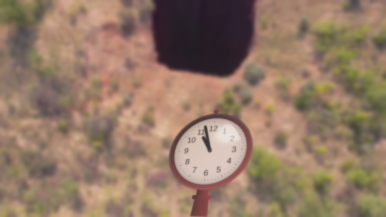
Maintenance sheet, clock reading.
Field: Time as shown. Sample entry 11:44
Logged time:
10:57
